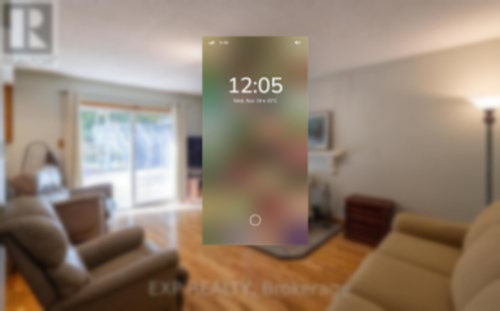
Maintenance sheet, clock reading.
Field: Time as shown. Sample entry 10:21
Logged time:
12:05
